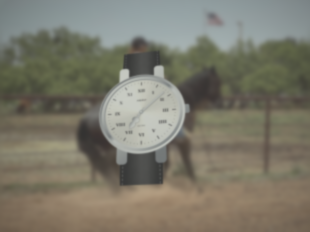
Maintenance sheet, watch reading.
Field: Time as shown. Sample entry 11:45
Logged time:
7:08
